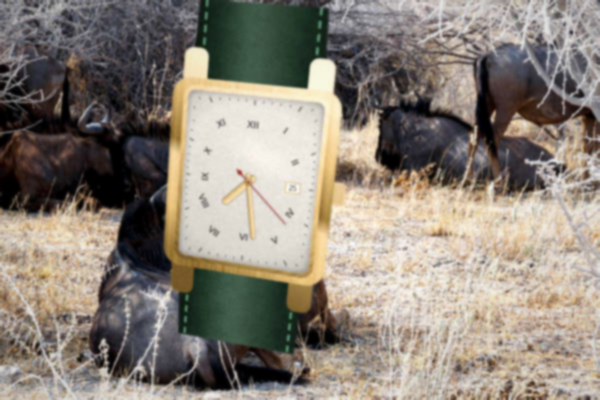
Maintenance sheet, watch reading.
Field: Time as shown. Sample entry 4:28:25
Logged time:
7:28:22
